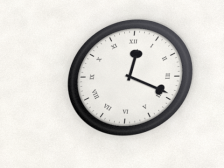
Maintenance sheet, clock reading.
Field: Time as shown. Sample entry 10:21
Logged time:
12:19
